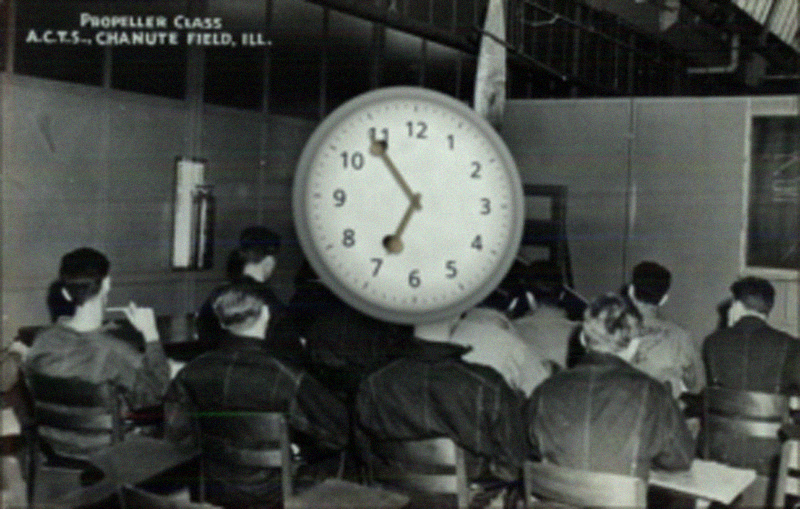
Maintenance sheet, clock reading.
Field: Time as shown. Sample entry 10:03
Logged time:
6:54
